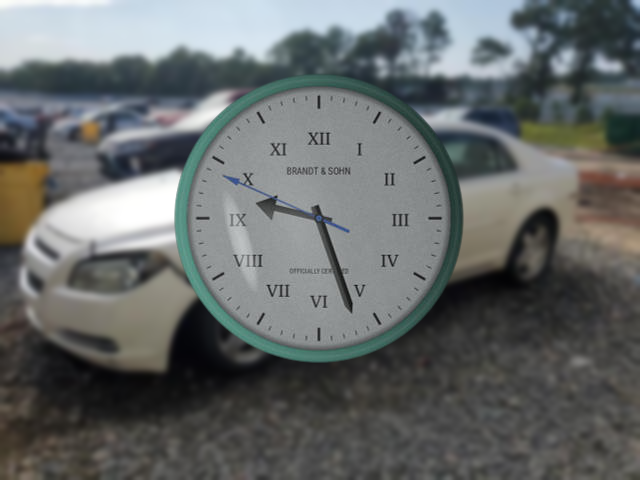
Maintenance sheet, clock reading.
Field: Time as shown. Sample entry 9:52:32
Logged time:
9:26:49
